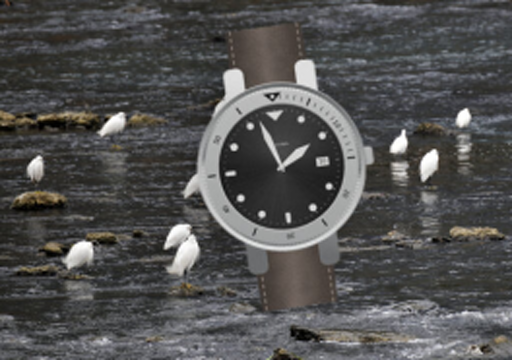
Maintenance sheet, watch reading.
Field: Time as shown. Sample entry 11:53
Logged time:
1:57
